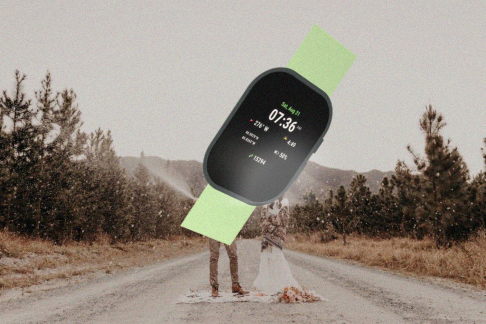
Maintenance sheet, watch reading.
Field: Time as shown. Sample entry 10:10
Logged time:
7:36
